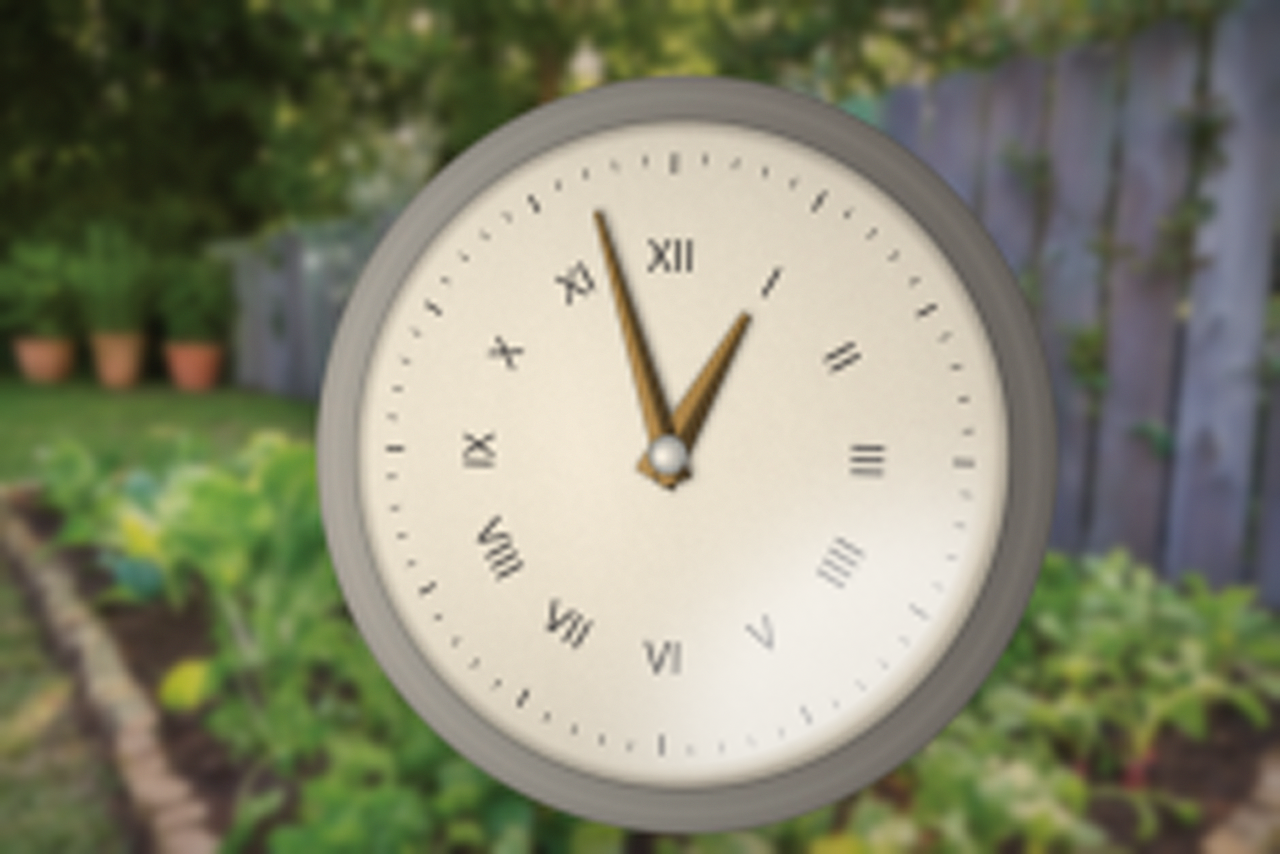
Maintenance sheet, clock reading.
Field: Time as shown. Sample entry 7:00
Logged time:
12:57
